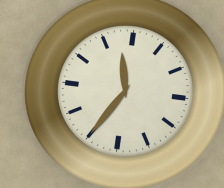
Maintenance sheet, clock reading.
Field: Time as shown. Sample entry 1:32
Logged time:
11:35
